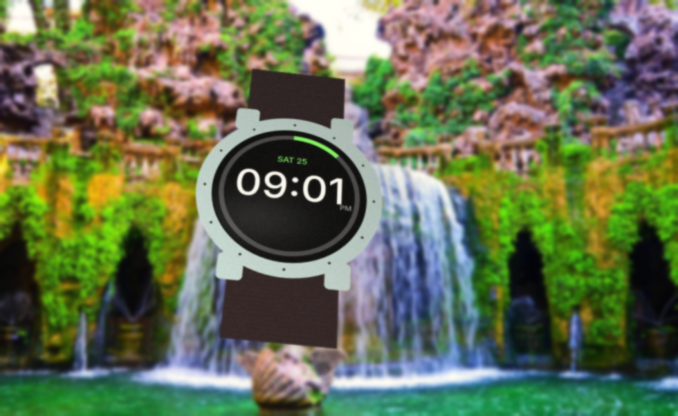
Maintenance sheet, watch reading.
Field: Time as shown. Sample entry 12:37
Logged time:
9:01
